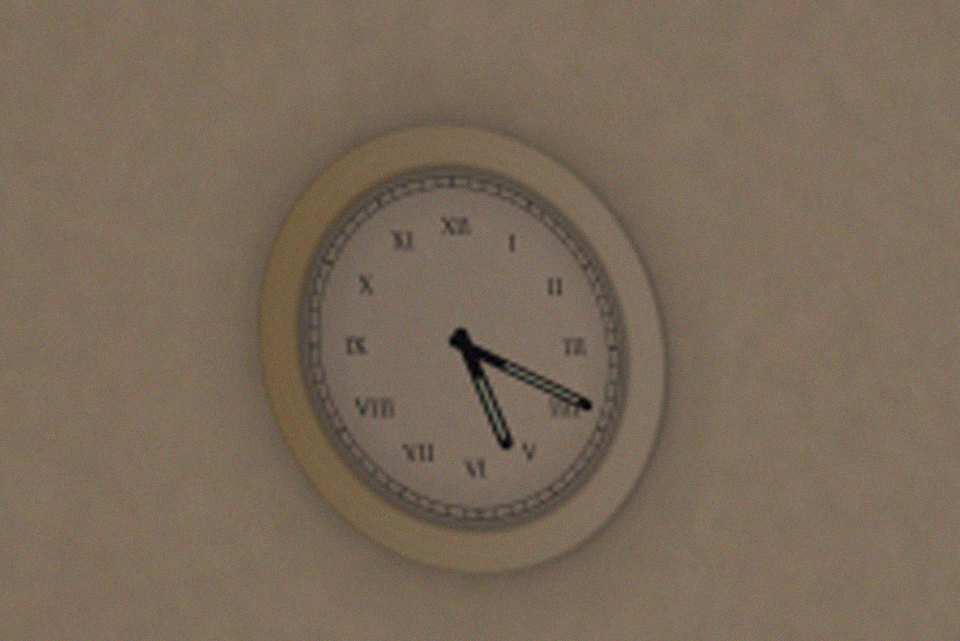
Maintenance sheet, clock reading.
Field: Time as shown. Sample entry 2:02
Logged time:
5:19
